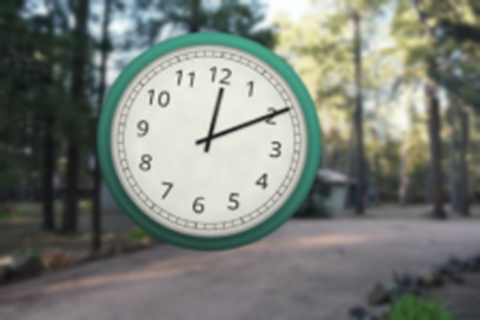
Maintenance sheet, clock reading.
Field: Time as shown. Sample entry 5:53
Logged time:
12:10
